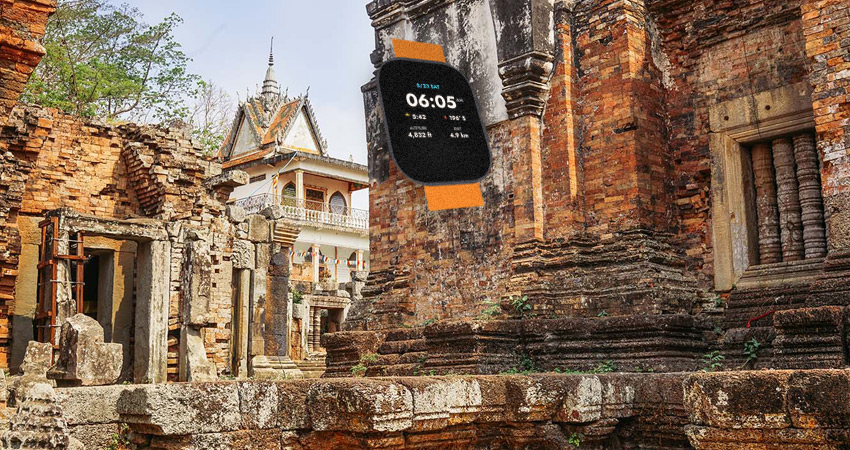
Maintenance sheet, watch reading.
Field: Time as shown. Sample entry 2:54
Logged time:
6:05
